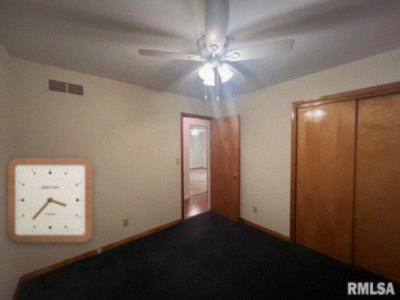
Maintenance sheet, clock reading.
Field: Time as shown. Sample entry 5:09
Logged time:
3:37
